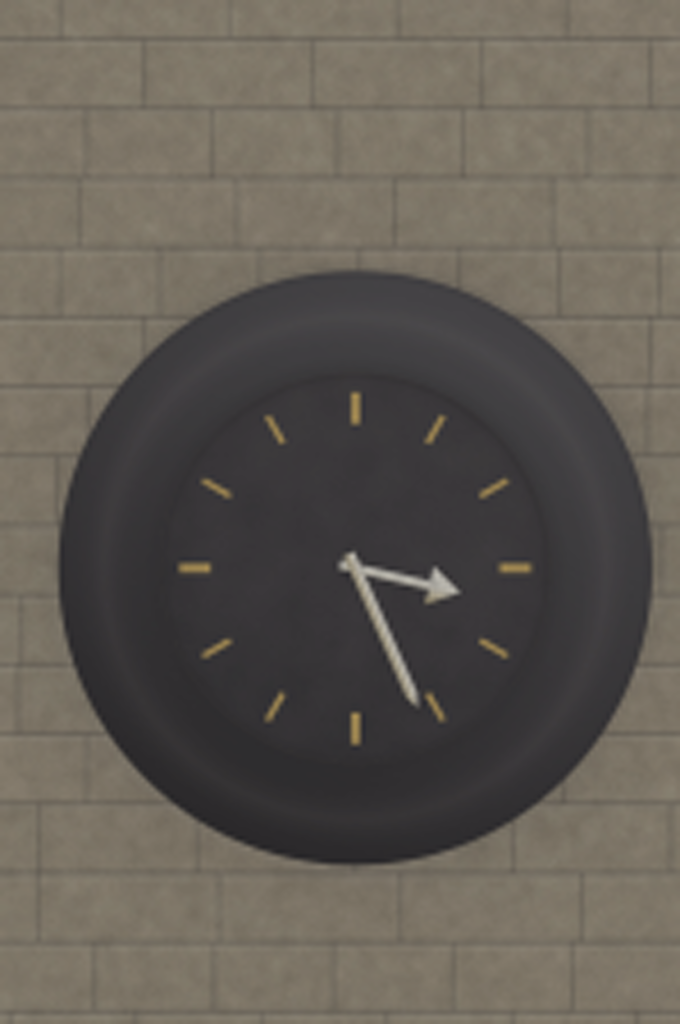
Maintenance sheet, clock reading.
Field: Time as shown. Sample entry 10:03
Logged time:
3:26
